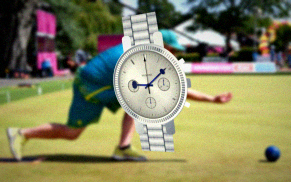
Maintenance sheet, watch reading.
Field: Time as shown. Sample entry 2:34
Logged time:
9:09
